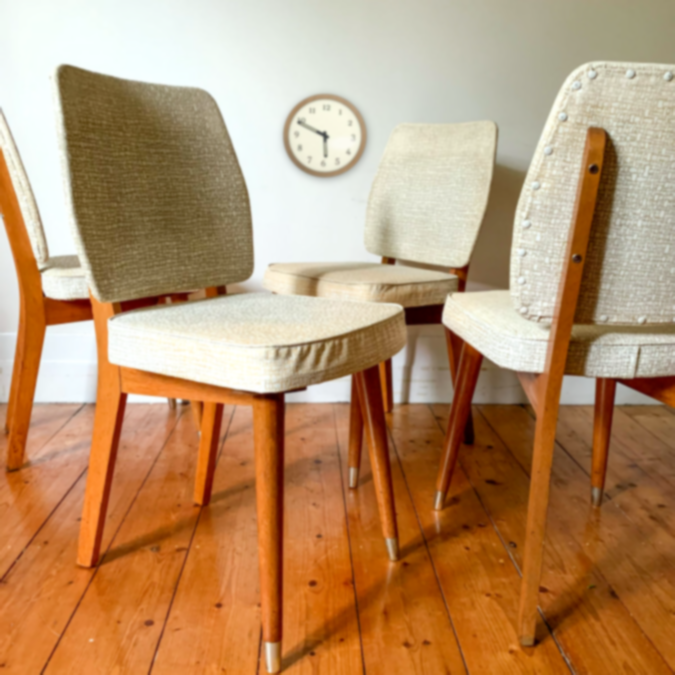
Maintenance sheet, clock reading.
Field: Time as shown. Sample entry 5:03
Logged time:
5:49
